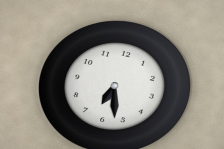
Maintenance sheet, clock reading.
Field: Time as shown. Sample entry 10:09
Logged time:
6:27
